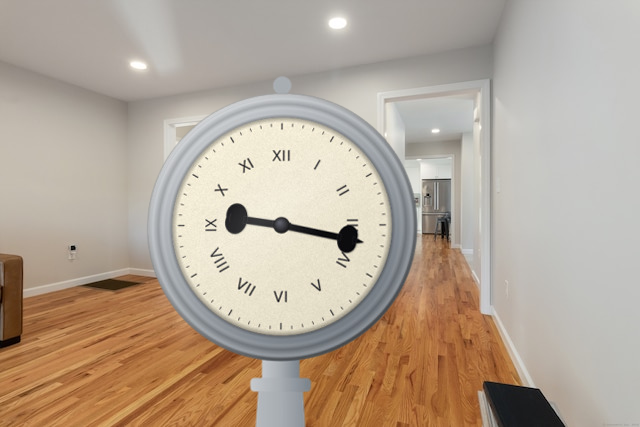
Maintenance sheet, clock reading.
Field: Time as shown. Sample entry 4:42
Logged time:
9:17
